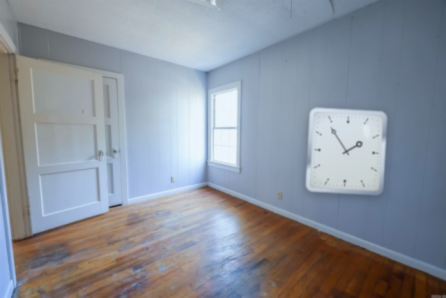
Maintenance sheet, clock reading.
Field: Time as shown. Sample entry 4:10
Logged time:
1:54
